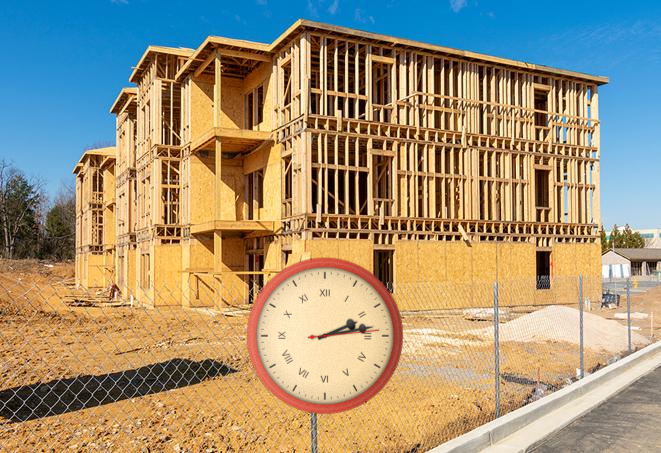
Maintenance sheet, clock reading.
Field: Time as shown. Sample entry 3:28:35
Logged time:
2:13:14
